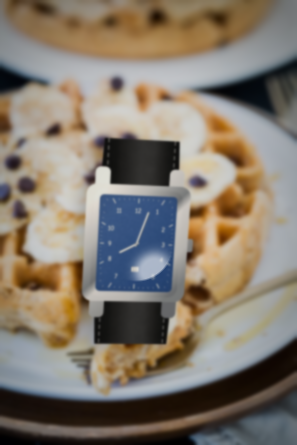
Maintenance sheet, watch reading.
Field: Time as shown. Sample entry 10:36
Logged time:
8:03
